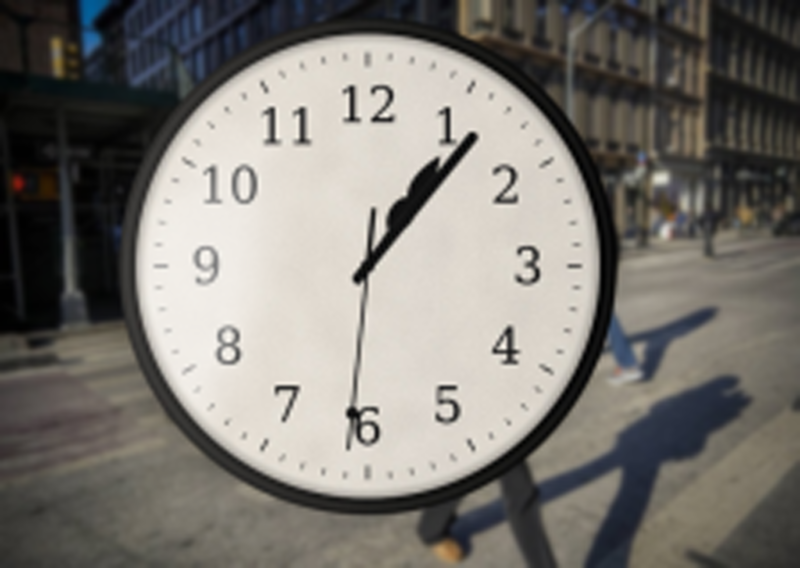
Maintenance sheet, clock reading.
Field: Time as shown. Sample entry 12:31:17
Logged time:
1:06:31
